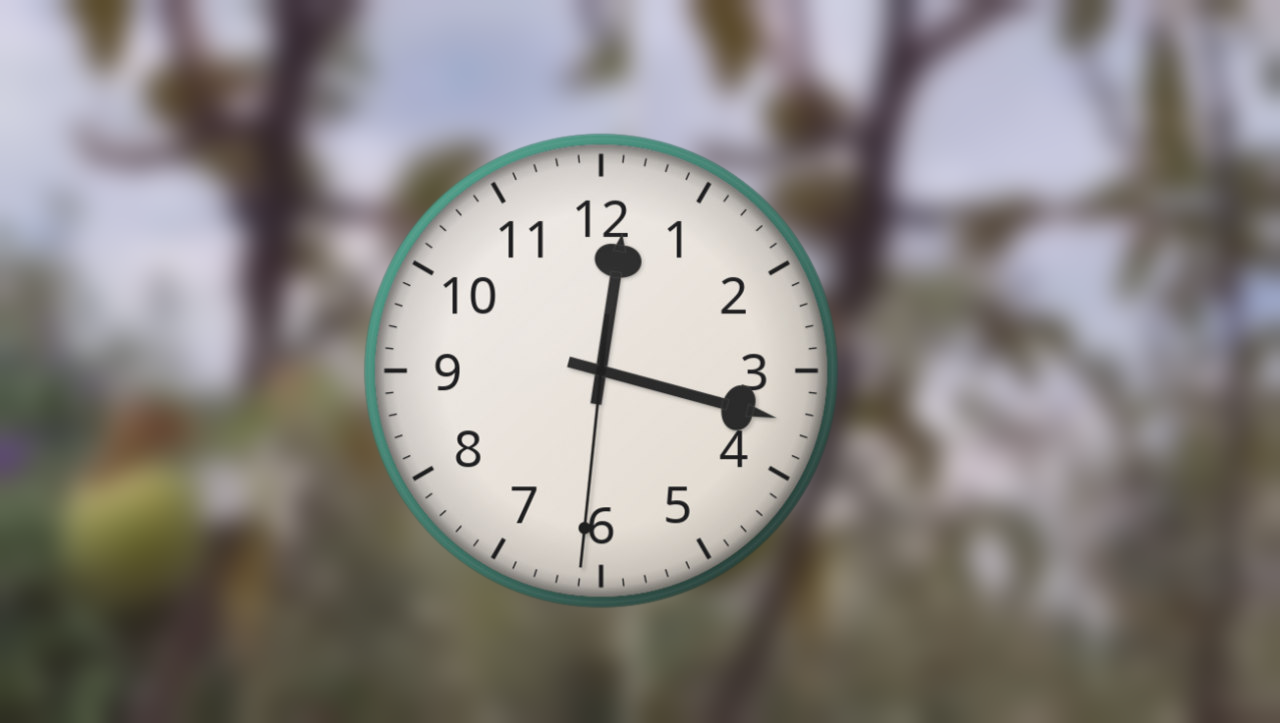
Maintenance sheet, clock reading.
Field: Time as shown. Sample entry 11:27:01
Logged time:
12:17:31
